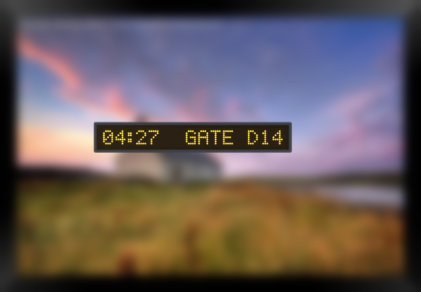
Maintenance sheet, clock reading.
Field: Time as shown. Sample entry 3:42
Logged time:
4:27
